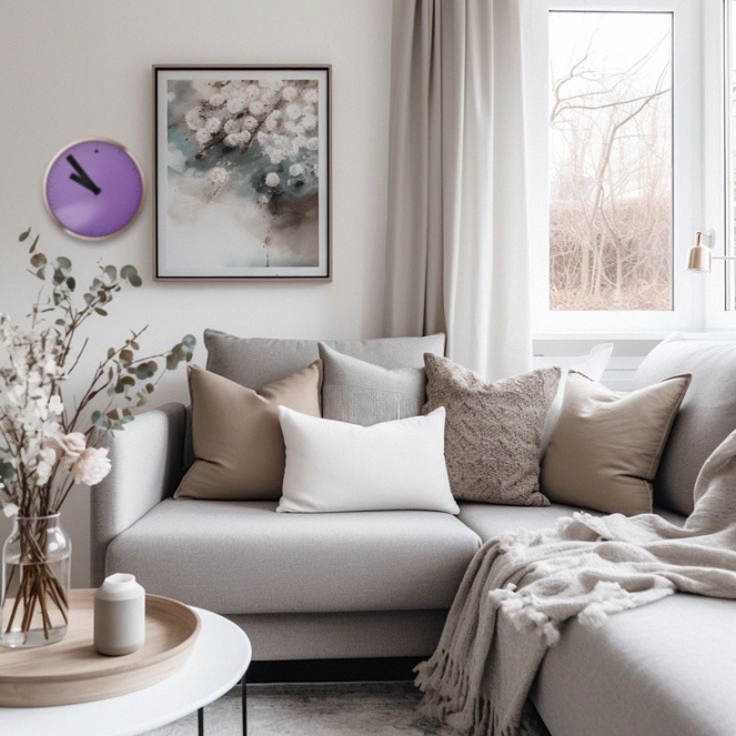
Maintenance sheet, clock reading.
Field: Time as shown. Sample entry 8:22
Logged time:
9:53
